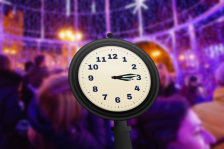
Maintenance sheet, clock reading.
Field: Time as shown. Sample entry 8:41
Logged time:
3:14
